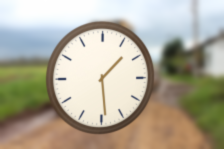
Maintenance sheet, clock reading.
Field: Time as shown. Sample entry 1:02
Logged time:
1:29
